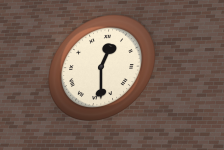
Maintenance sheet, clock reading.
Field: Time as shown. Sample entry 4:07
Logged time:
12:28
